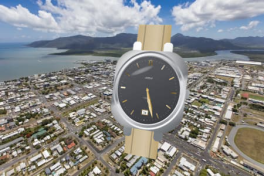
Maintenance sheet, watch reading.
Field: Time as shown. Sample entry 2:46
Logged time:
5:27
